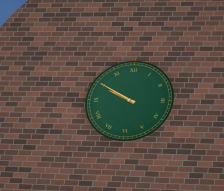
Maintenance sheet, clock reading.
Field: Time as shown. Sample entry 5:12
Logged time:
9:50
